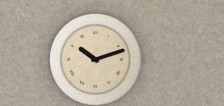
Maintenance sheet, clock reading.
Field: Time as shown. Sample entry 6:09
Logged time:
10:12
